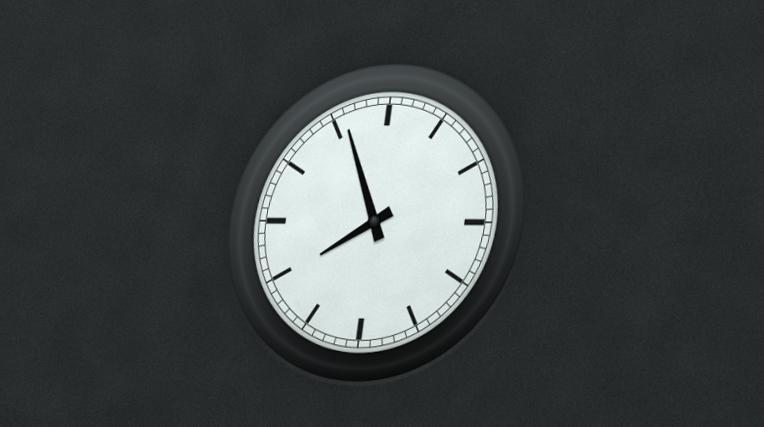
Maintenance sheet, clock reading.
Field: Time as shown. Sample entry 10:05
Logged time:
7:56
